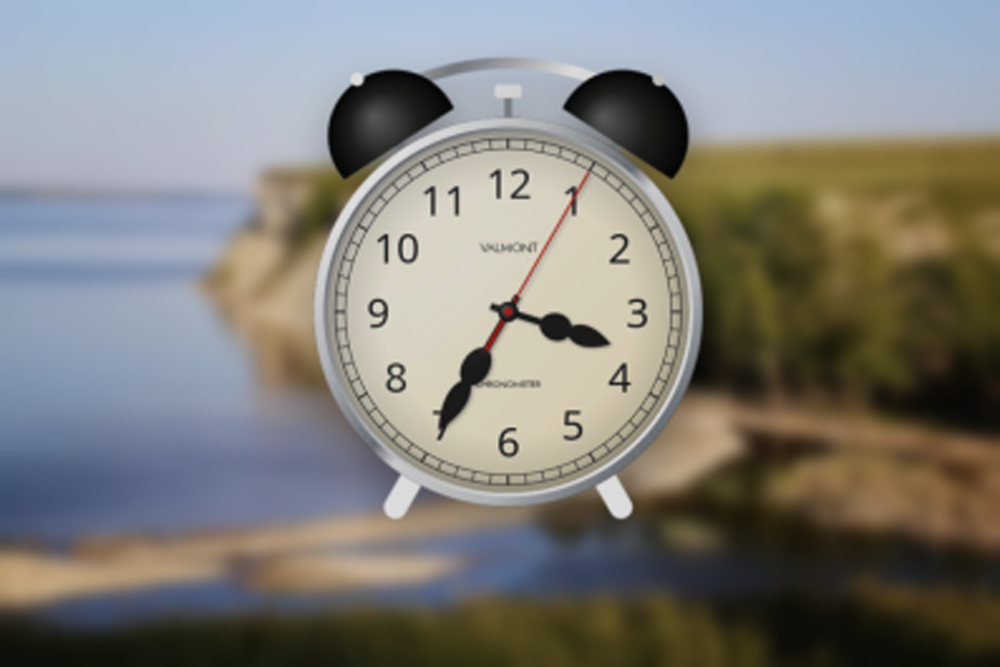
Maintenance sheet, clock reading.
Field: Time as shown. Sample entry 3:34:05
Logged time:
3:35:05
